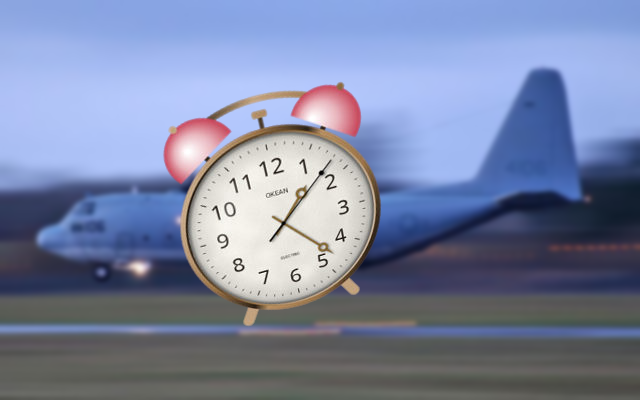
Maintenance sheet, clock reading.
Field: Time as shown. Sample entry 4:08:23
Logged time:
1:23:08
